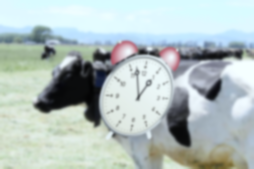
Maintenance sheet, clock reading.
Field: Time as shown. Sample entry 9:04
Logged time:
12:57
